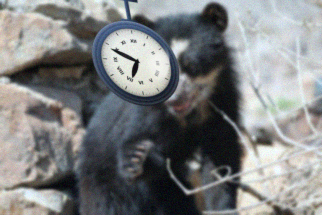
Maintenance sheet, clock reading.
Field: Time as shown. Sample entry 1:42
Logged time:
6:49
